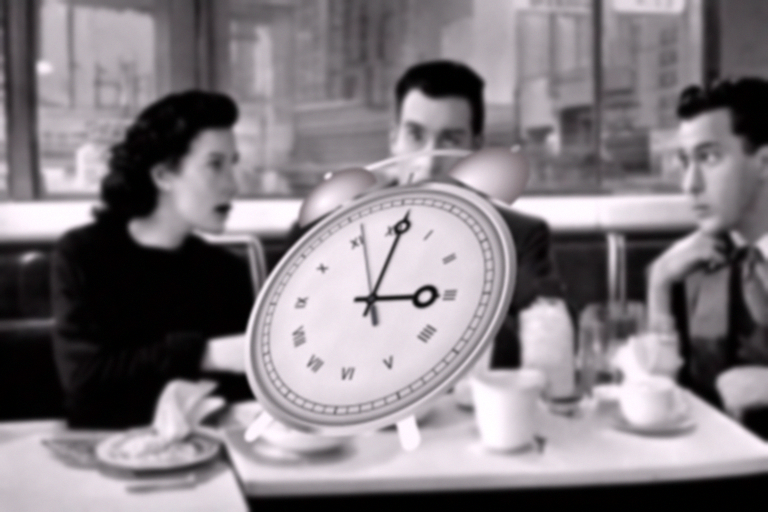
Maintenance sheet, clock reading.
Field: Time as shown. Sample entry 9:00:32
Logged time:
3:00:56
